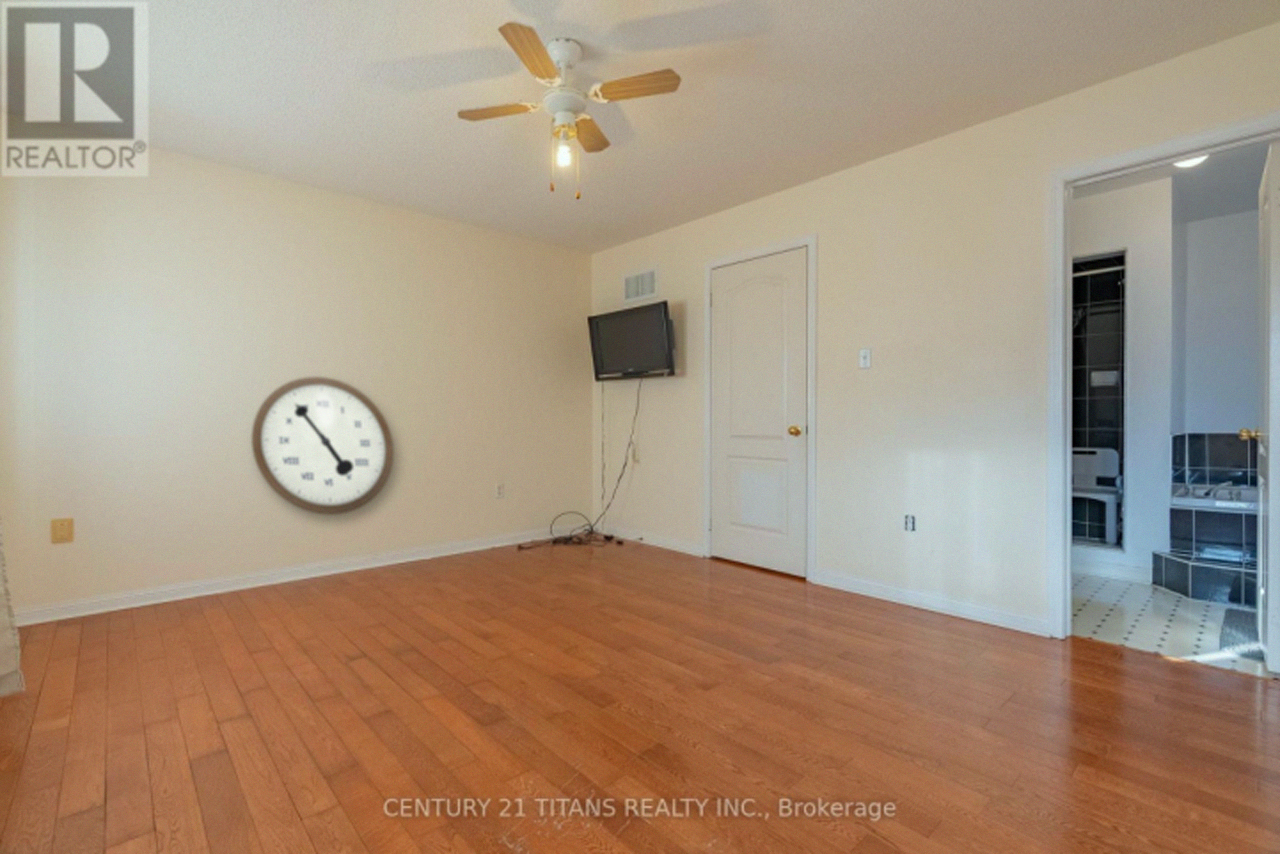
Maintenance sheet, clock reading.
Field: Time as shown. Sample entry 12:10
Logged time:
4:54
